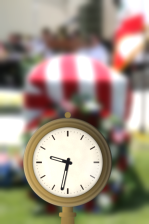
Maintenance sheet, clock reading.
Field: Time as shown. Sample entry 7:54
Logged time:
9:32
